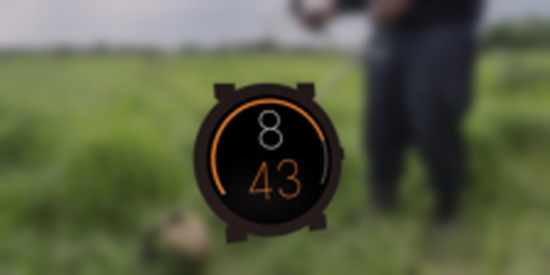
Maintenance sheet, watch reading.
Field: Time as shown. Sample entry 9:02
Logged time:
8:43
